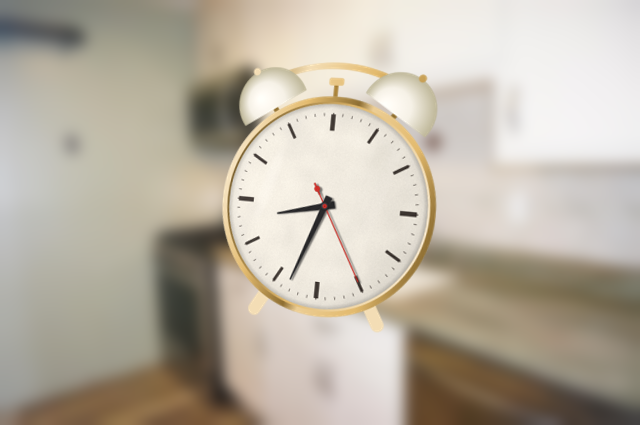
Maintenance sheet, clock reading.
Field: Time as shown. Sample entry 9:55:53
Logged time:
8:33:25
